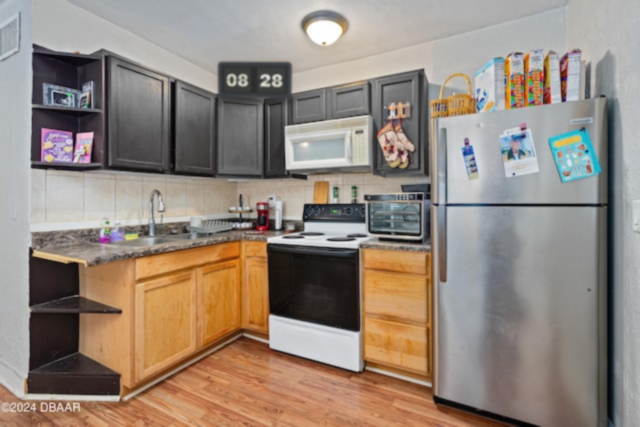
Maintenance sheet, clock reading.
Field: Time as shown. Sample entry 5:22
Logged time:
8:28
